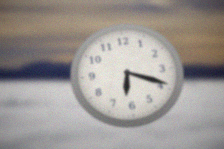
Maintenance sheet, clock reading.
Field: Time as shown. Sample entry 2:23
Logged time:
6:19
